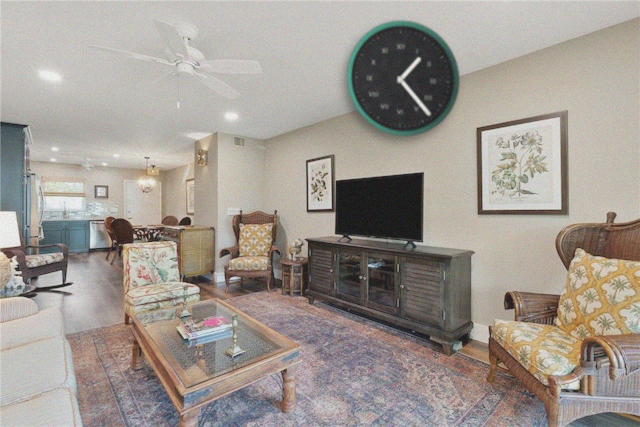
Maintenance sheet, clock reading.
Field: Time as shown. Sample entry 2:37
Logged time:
1:23
